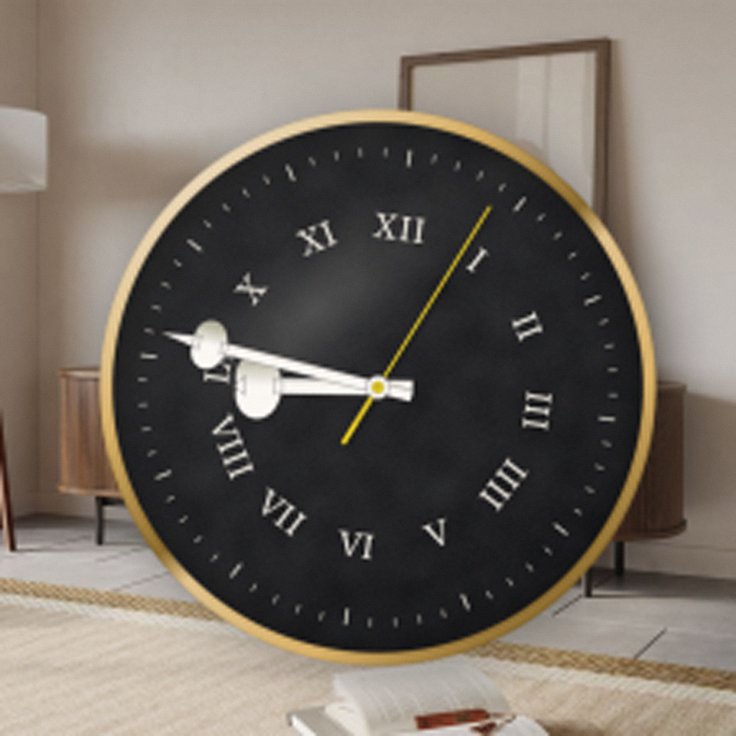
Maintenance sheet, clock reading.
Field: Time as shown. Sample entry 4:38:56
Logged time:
8:46:04
